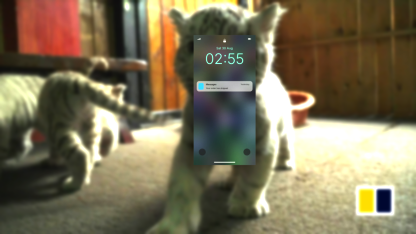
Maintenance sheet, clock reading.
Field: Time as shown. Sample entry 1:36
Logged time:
2:55
